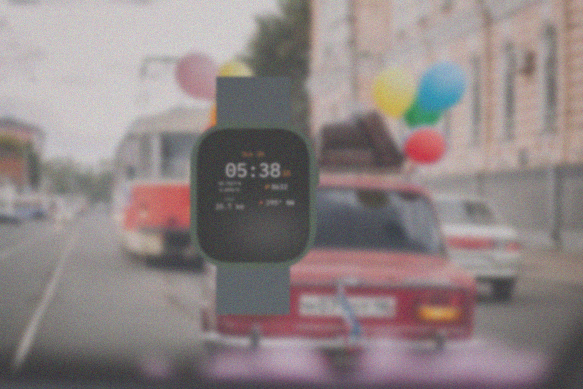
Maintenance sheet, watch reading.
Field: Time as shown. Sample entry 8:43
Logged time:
5:38
